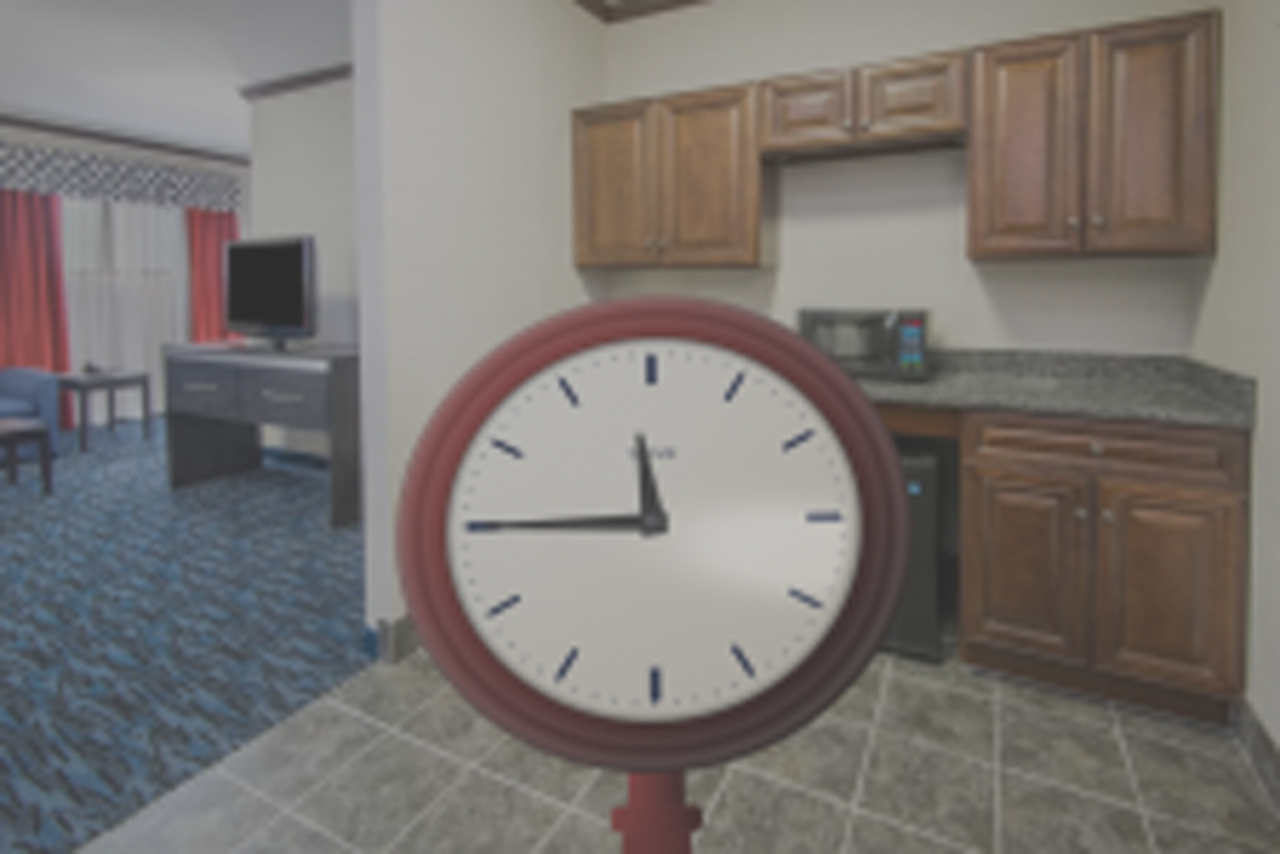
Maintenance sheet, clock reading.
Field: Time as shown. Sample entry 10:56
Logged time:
11:45
